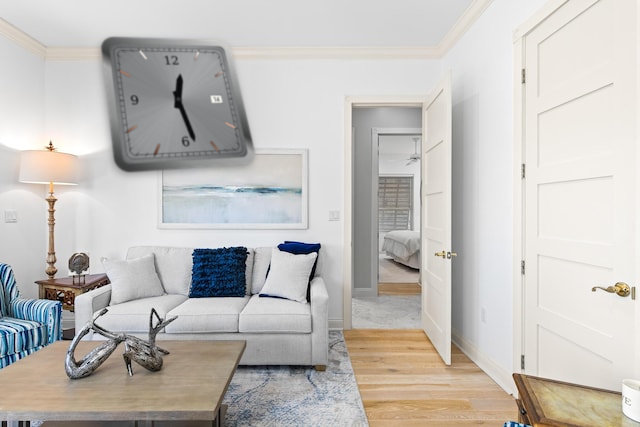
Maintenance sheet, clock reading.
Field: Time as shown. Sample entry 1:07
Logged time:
12:28
